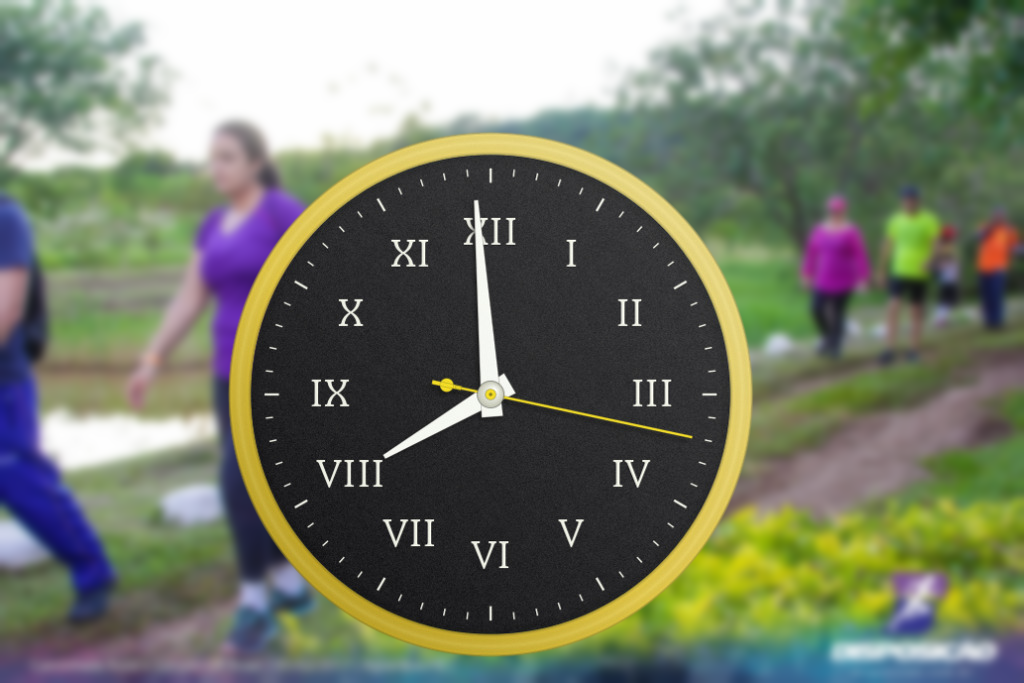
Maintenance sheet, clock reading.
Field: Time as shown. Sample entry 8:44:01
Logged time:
7:59:17
